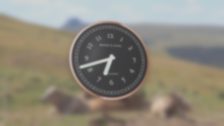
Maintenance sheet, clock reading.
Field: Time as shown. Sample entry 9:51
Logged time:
6:42
